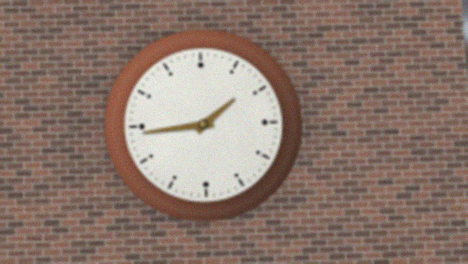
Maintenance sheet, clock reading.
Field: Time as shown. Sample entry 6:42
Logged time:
1:44
